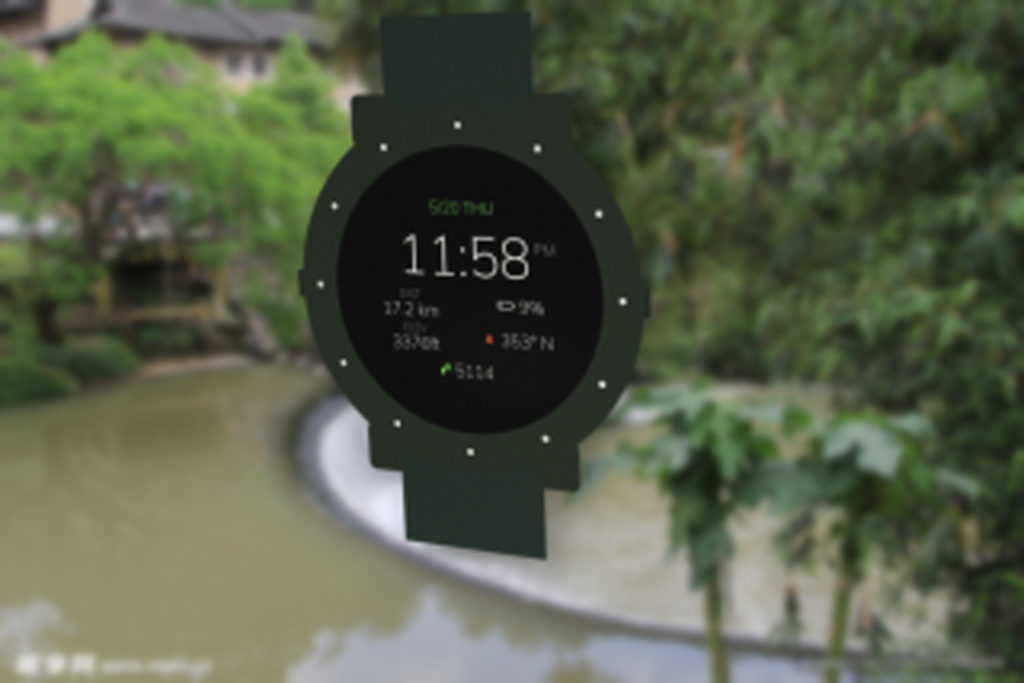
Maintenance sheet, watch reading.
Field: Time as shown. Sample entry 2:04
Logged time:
11:58
